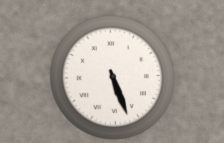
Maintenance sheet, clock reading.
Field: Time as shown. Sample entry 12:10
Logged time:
5:27
